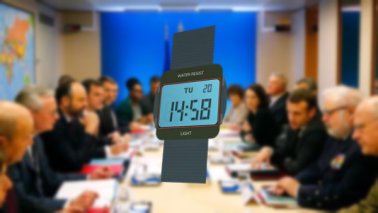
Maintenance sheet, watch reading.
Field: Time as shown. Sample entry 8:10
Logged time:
14:58
